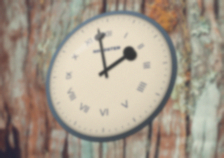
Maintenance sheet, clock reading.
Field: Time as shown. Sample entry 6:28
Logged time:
1:58
